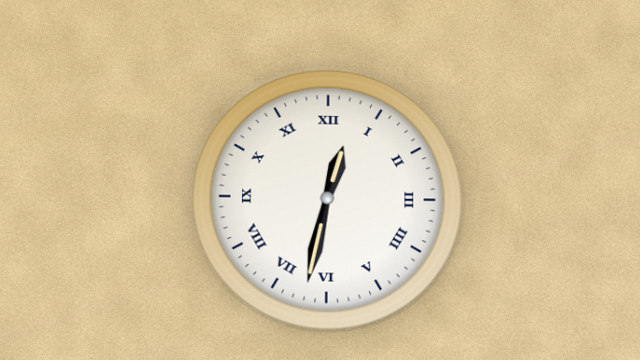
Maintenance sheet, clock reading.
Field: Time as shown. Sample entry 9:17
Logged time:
12:32
